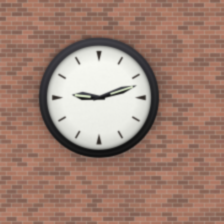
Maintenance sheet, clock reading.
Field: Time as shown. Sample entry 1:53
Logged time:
9:12
